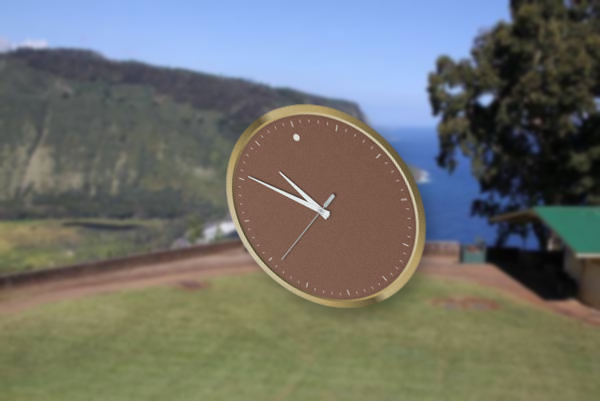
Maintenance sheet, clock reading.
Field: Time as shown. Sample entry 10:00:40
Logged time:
10:50:39
